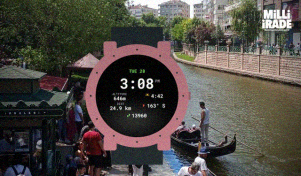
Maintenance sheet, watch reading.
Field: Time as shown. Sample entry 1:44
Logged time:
3:08
